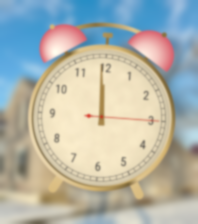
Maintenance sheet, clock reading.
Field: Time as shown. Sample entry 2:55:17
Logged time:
11:59:15
